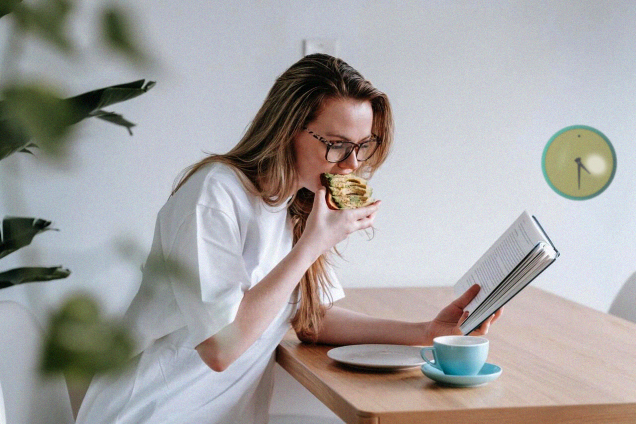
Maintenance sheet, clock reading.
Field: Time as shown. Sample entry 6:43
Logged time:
4:30
